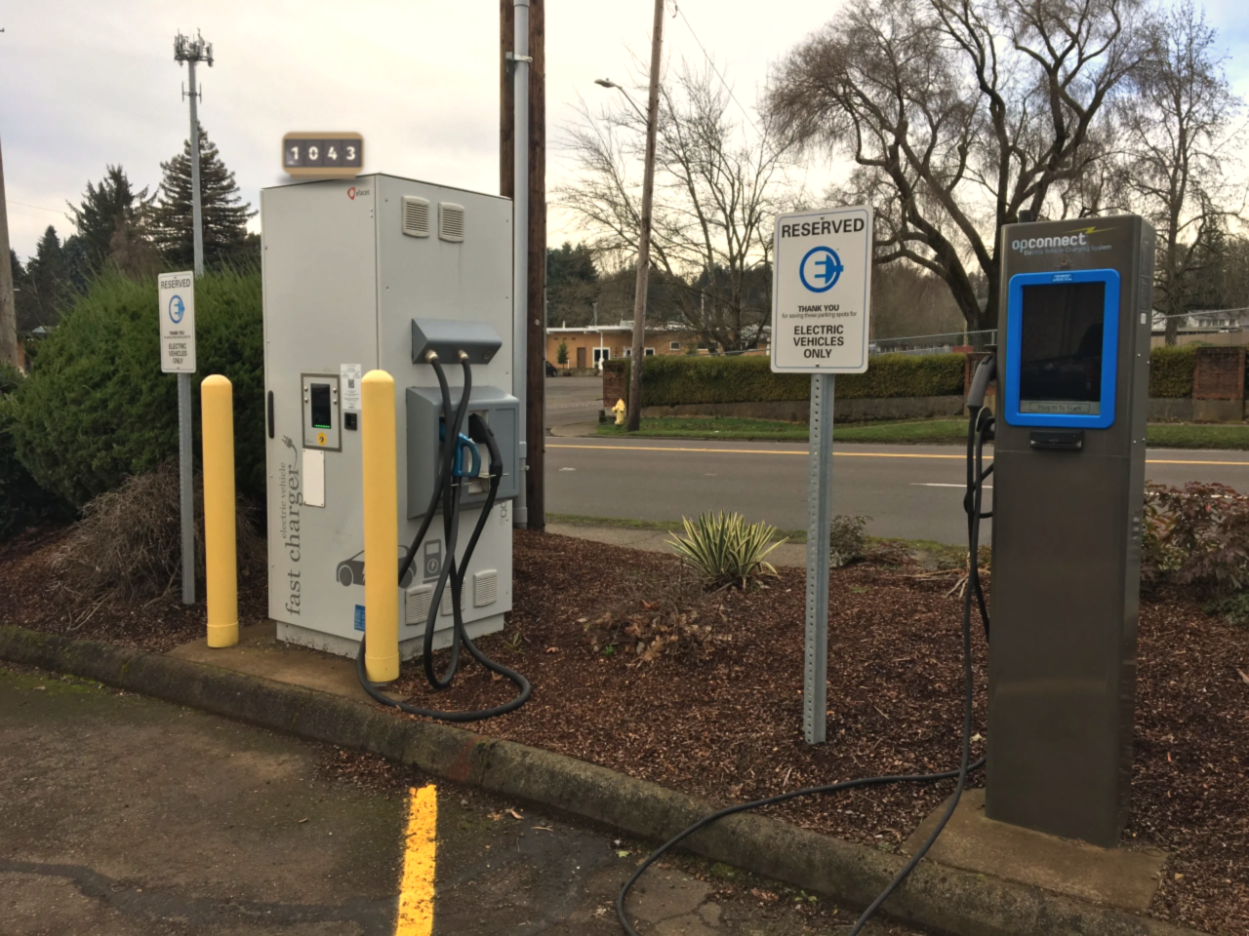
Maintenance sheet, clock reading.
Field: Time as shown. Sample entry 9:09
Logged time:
10:43
